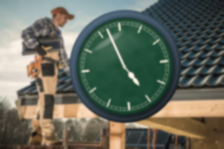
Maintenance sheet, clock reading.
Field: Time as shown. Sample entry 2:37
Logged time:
4:57
